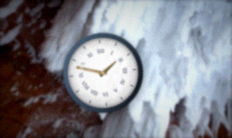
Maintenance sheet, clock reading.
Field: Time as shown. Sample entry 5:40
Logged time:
1:48
